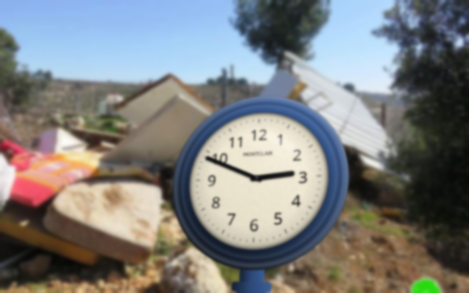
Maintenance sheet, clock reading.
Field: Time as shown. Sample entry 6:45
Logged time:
2:49
